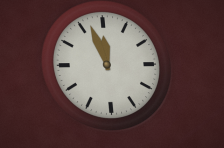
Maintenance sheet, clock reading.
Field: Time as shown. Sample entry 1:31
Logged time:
11:57
